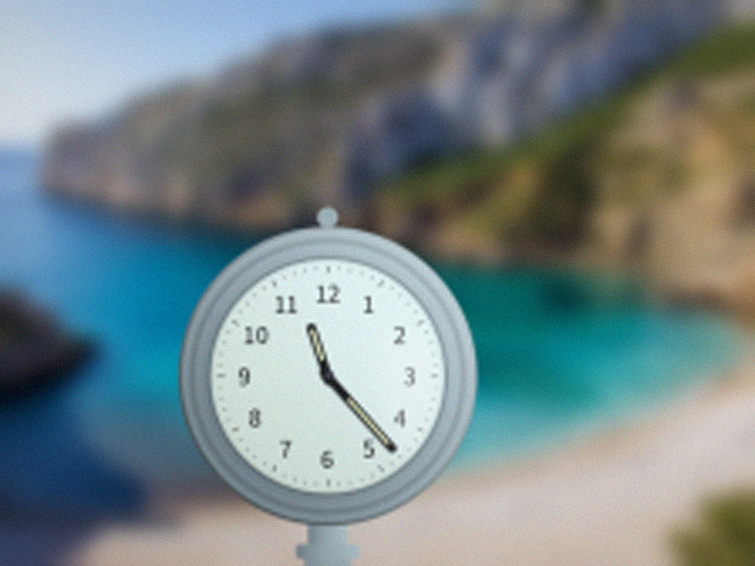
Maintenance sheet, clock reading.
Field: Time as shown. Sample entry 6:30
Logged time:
11:23
